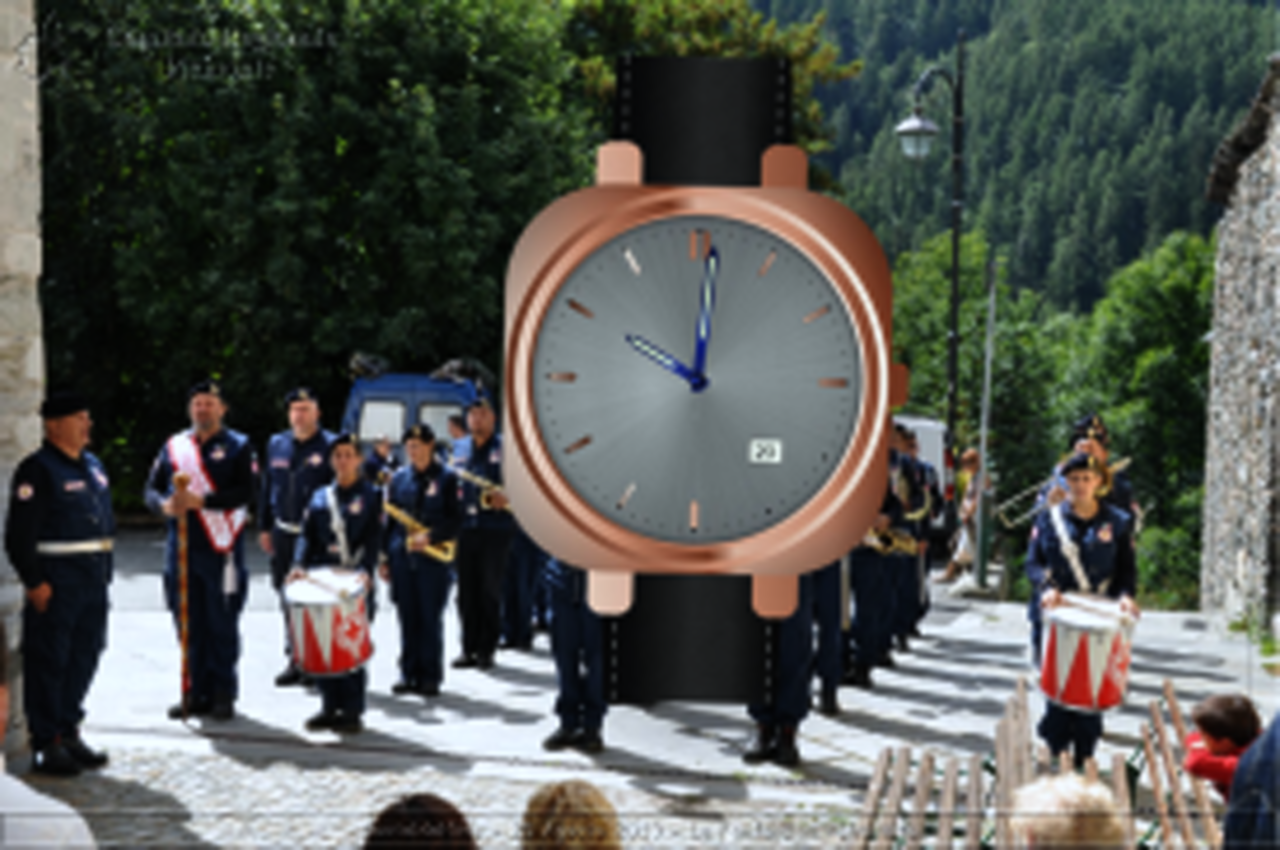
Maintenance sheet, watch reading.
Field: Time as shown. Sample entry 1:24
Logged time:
10:01
